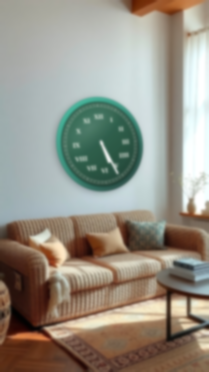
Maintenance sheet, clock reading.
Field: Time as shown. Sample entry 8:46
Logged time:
5:26
